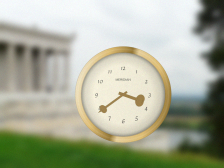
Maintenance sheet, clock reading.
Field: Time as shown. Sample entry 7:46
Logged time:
3:39
